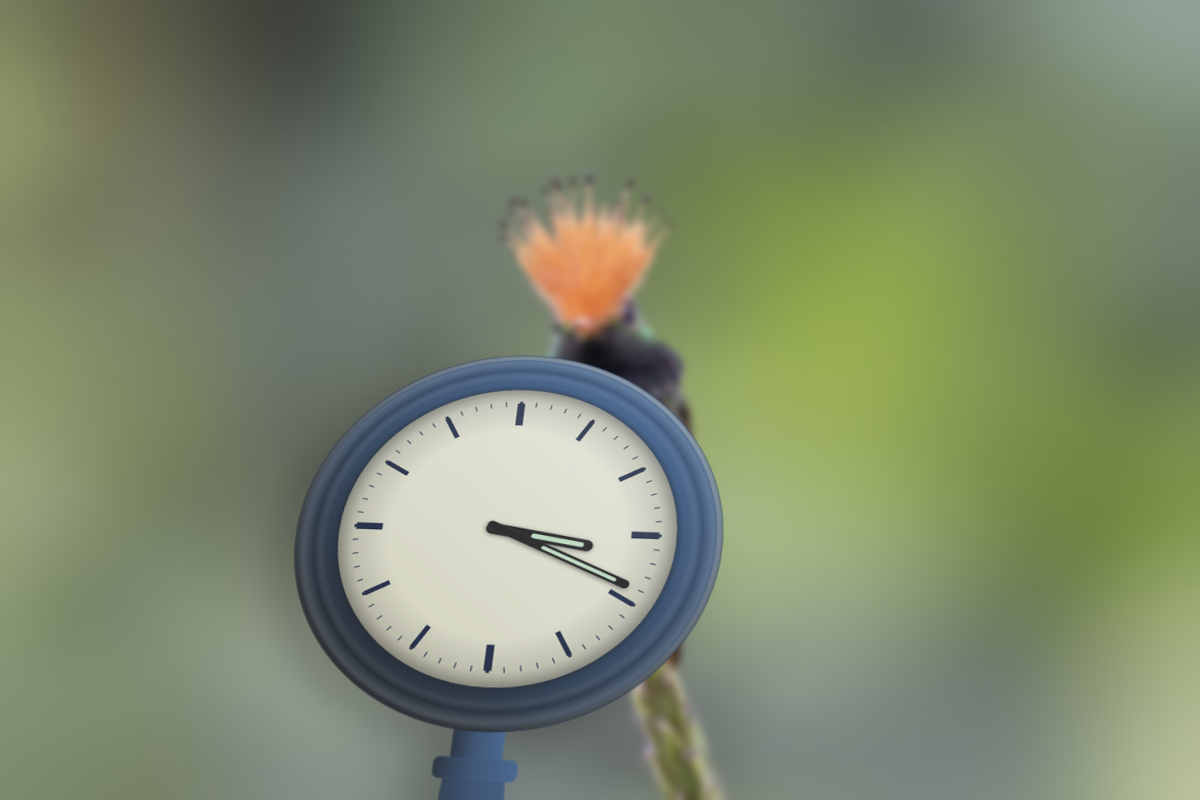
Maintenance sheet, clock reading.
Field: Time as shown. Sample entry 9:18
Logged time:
3:19
